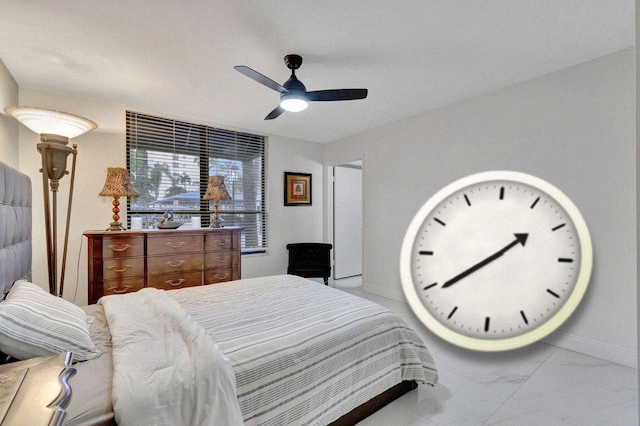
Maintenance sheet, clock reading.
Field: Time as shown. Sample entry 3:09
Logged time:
1:39
